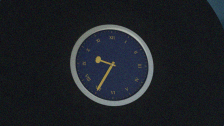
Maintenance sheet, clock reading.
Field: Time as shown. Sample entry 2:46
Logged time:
9:35
